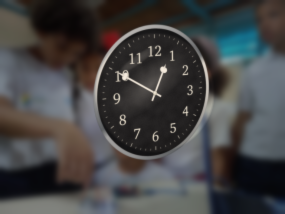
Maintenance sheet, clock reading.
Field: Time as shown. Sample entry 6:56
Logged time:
12:50
